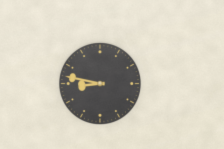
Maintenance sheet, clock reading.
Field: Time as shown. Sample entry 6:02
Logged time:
8:47
